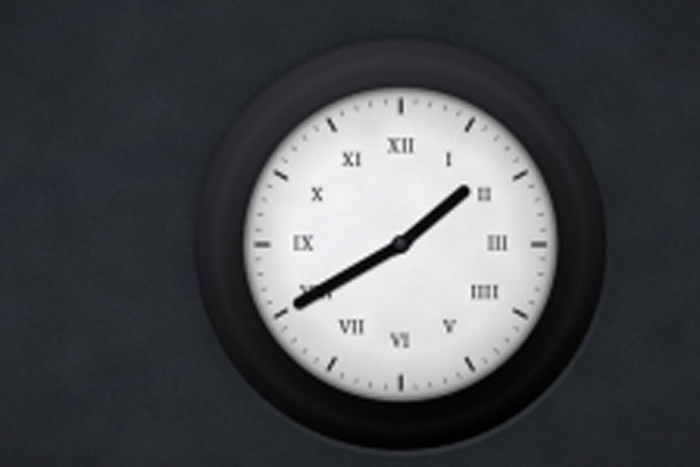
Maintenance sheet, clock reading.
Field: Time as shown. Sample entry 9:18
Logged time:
1:40
